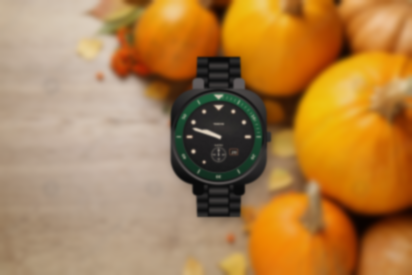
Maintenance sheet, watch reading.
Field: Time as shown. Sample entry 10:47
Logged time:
9:48
